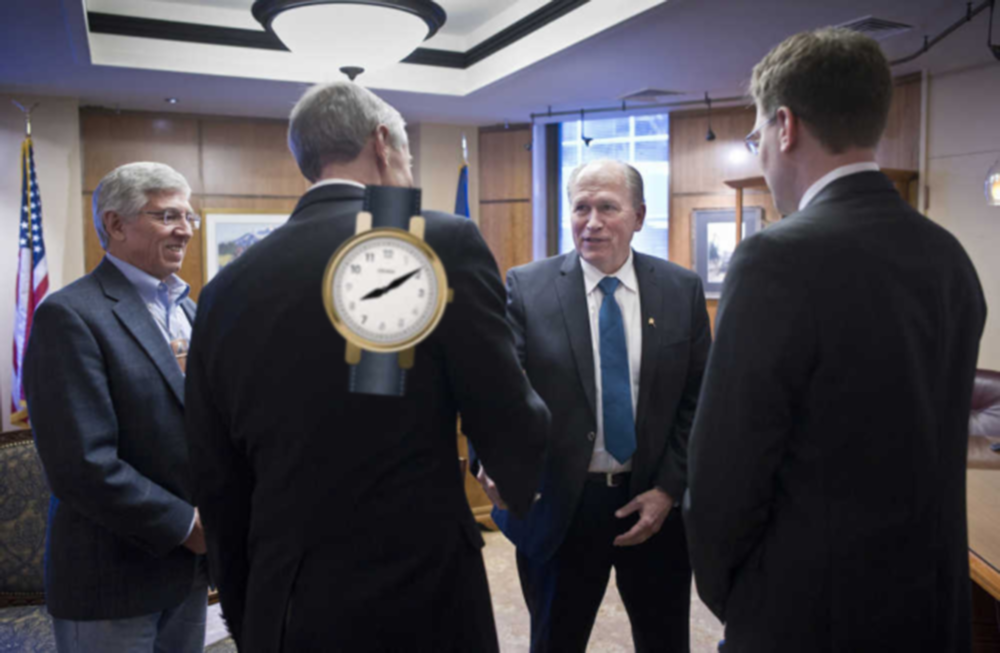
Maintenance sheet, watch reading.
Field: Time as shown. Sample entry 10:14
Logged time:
8:09
